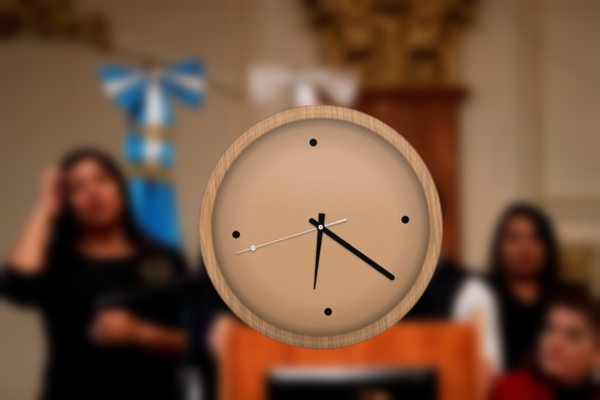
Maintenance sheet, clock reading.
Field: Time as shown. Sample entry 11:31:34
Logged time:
6:21:43
